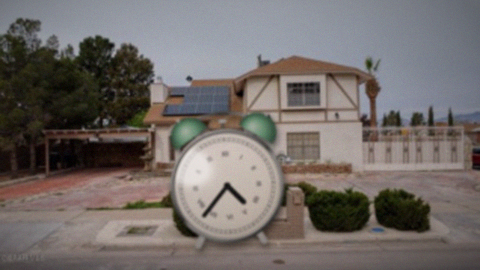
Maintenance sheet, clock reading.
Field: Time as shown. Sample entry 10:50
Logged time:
4:37
